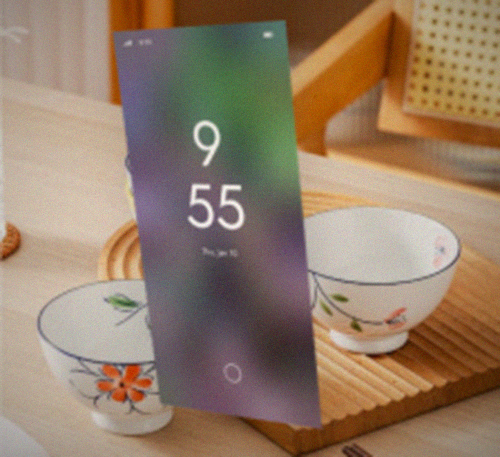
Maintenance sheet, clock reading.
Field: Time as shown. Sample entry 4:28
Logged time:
9:55
